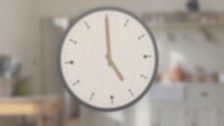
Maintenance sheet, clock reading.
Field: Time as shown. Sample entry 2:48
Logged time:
5:00
